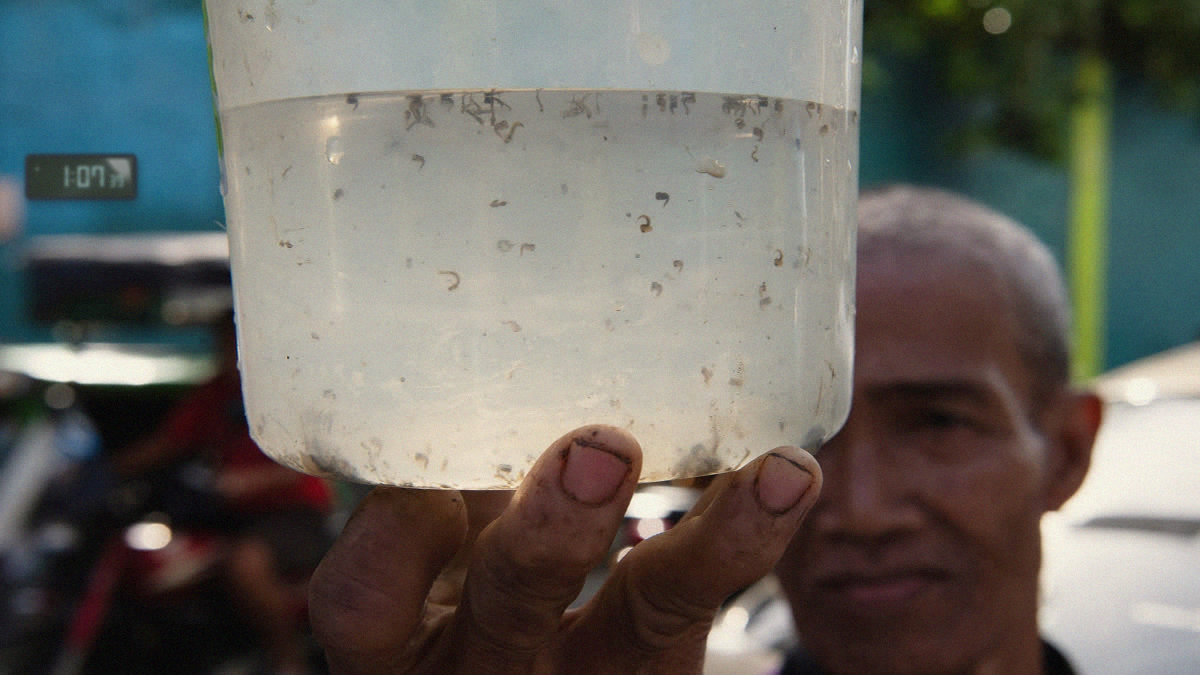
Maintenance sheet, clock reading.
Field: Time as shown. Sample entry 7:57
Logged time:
1:07
